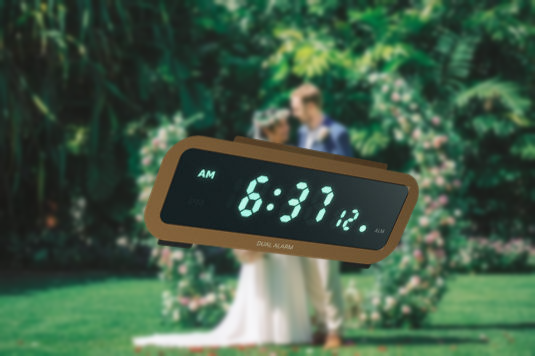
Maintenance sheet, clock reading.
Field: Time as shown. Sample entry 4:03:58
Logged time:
6:37:12
